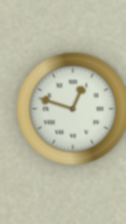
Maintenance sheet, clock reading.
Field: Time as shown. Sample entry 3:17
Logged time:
12:48
